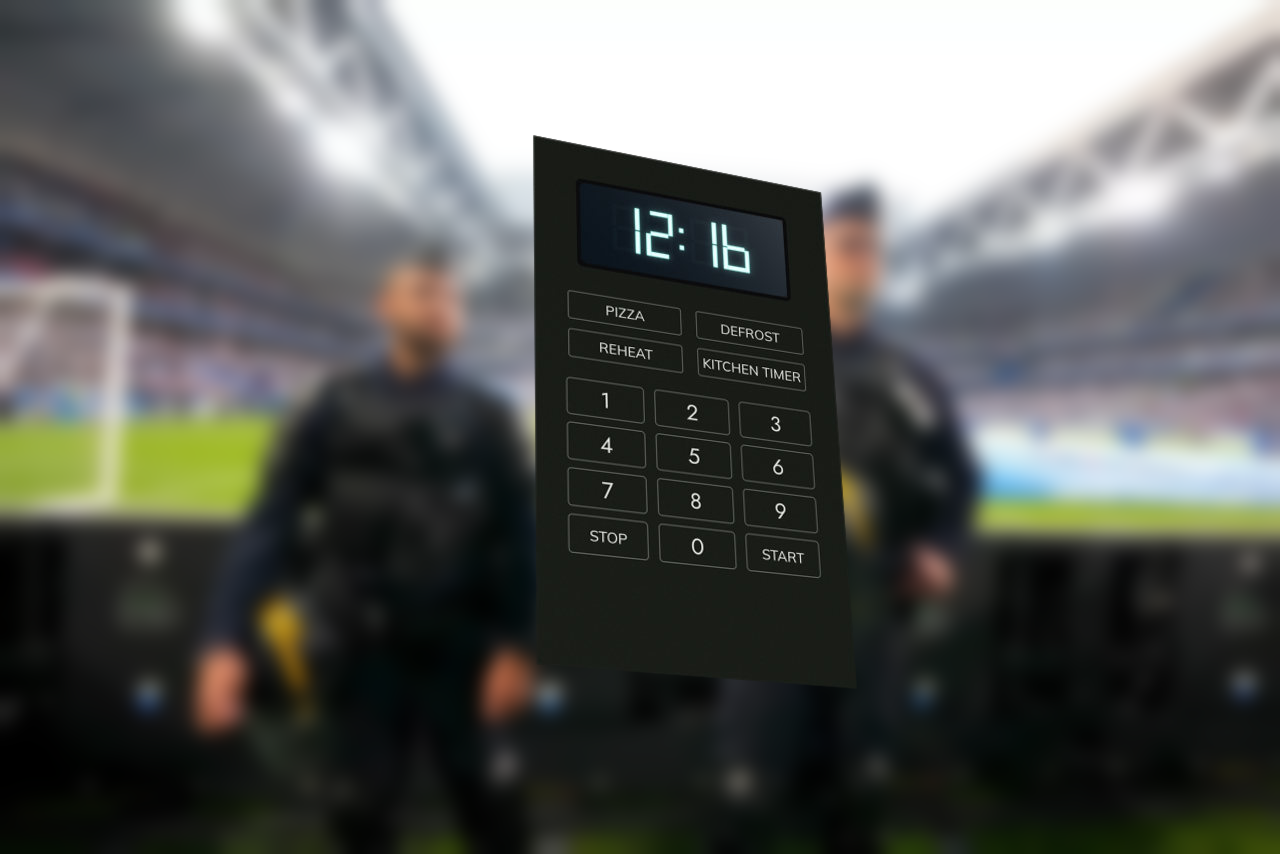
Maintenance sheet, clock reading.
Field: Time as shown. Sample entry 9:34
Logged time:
12:16
